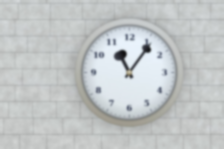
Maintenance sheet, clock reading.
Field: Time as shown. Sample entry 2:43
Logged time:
11:06
